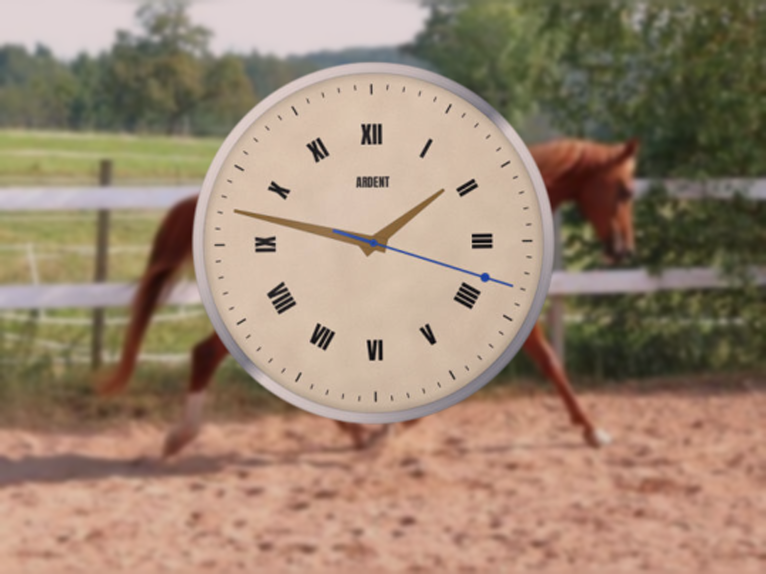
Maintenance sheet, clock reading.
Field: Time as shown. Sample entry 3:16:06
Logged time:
1:47:18
